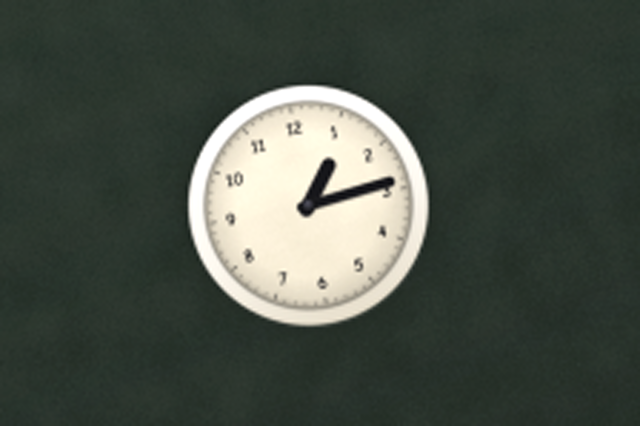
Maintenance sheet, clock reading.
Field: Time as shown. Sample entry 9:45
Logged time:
1:14
